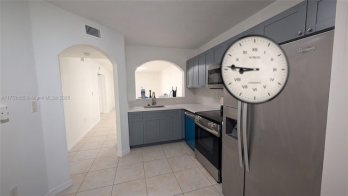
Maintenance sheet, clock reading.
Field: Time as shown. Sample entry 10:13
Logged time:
8:46
